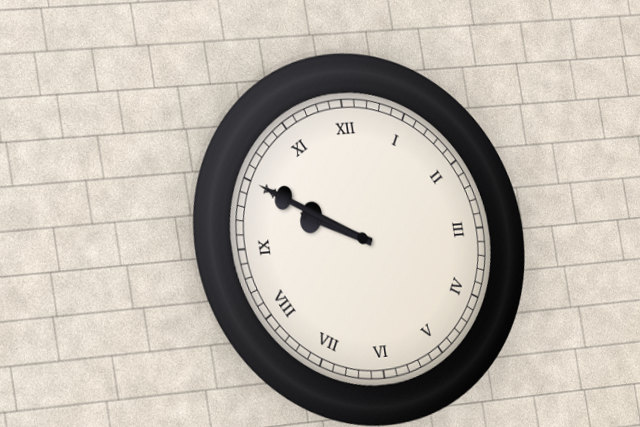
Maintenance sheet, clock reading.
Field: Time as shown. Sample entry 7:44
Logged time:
9:50
